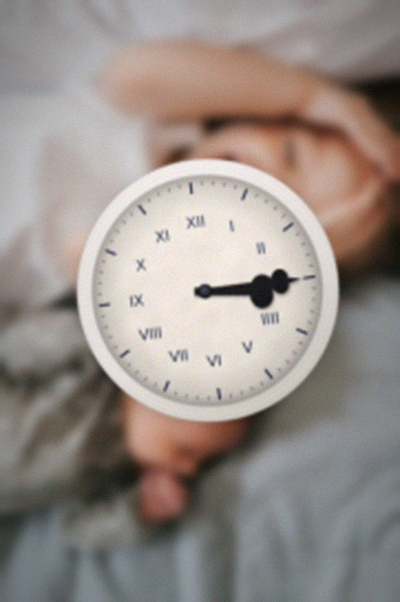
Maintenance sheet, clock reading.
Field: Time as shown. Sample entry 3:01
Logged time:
3:15
